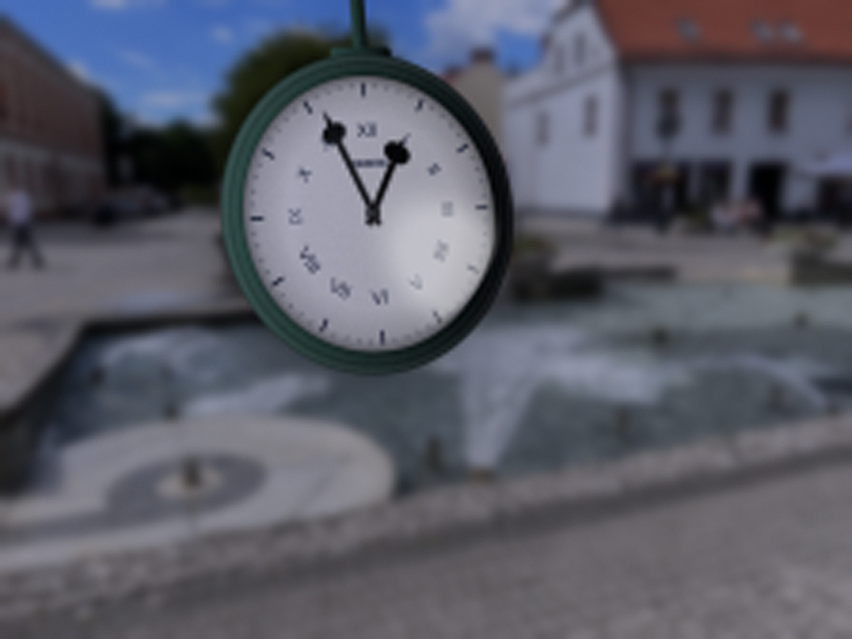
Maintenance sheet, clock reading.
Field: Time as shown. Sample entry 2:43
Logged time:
12:56
